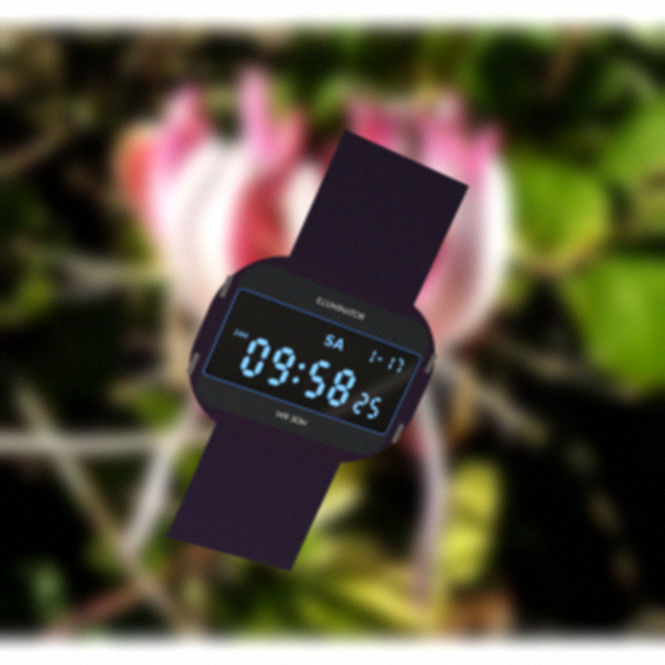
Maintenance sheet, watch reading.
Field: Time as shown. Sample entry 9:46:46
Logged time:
9:58:25
